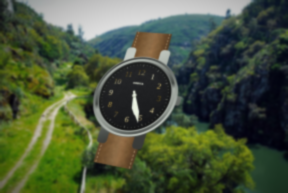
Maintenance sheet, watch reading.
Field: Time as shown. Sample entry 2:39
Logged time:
5:26
